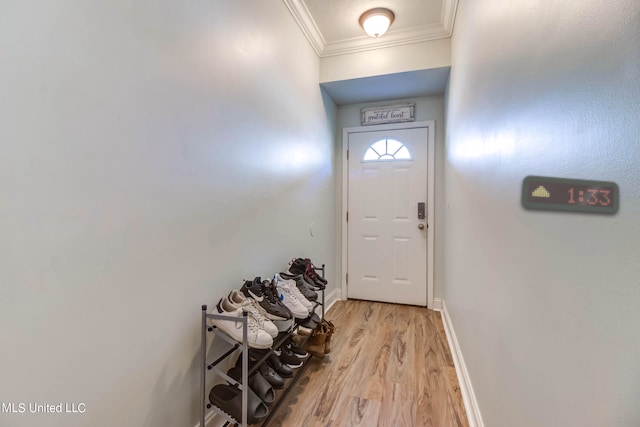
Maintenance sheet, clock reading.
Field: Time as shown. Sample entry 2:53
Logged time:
1:33
